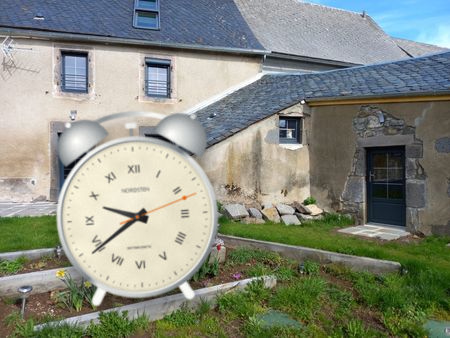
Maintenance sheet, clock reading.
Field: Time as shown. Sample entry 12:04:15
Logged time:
9:39:12
